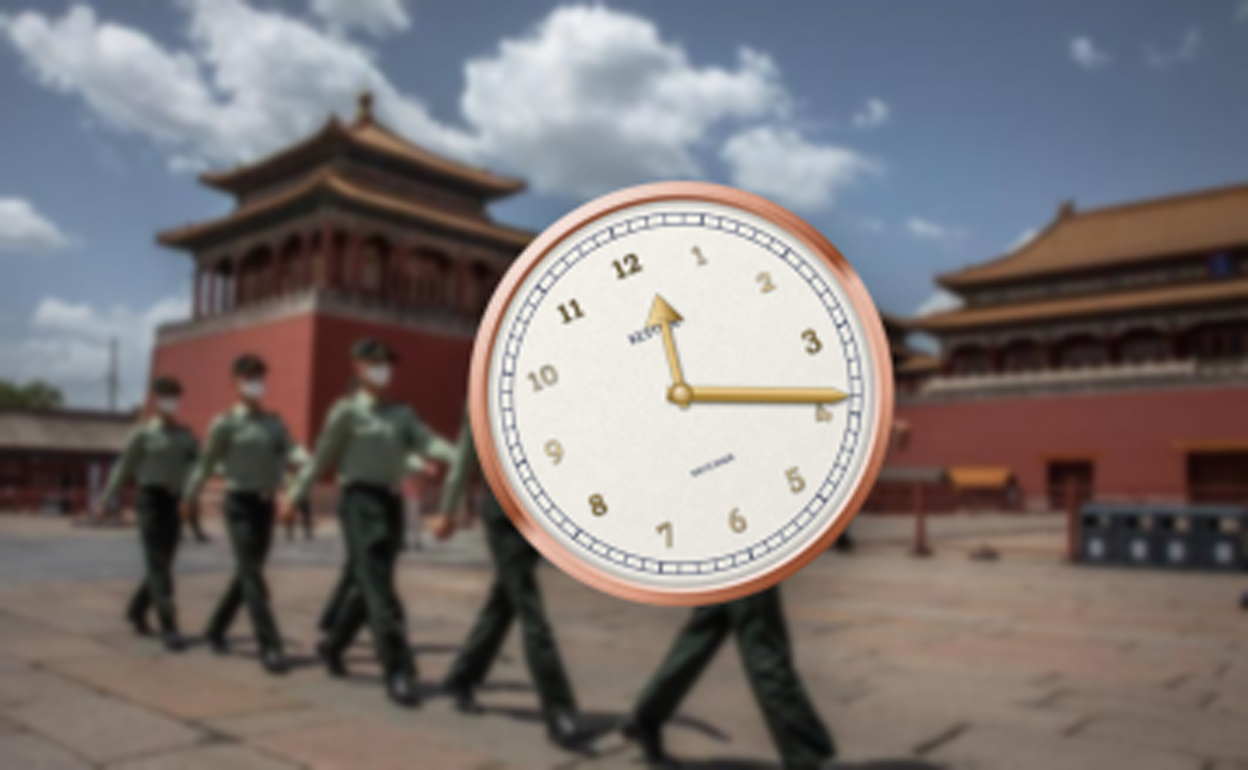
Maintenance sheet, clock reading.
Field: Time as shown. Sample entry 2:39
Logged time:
12:19
